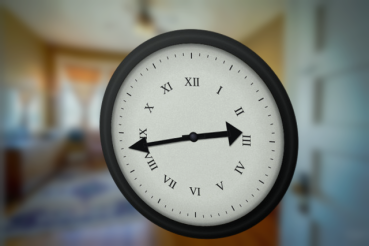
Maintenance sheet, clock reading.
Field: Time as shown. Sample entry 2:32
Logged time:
2:43
